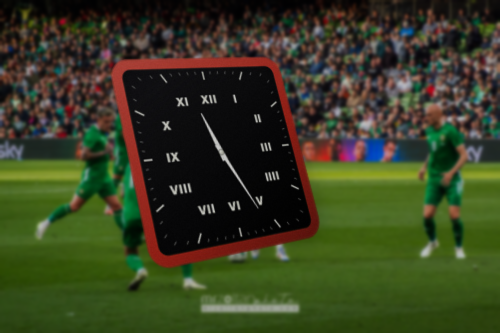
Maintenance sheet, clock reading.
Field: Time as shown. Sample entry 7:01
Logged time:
11:26
